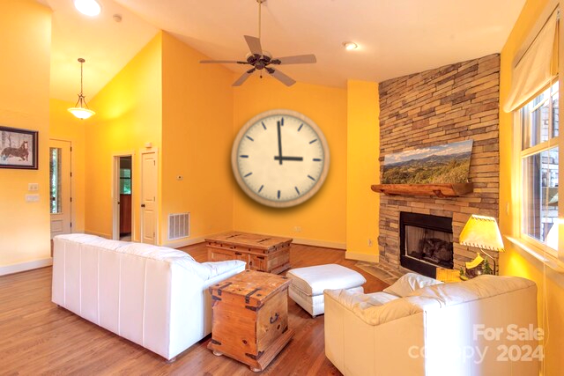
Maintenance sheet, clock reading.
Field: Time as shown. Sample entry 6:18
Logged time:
2:59
